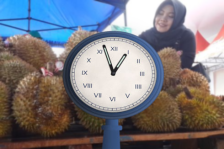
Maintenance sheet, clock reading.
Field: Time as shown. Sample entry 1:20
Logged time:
12:57
